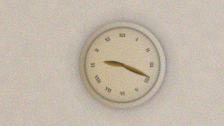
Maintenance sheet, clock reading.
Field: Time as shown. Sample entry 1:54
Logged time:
9:19
